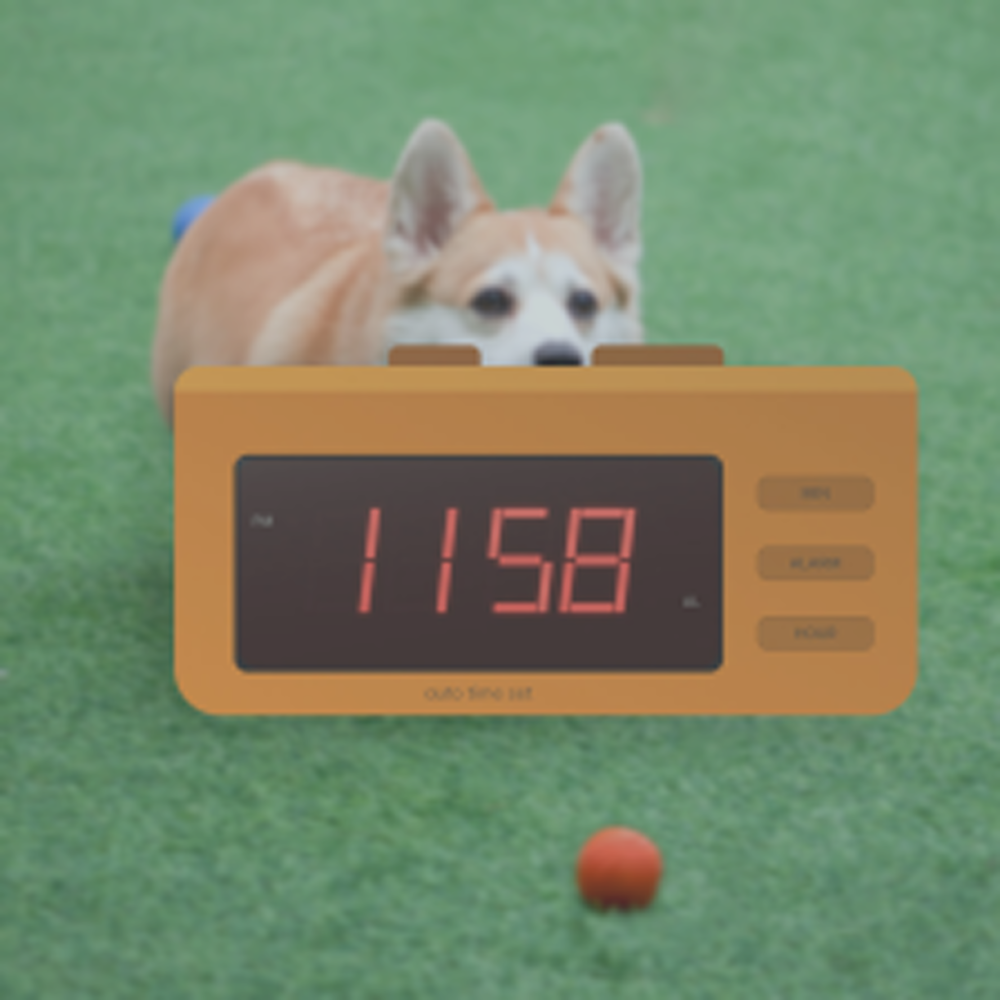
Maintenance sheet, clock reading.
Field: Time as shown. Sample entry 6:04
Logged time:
11:58
